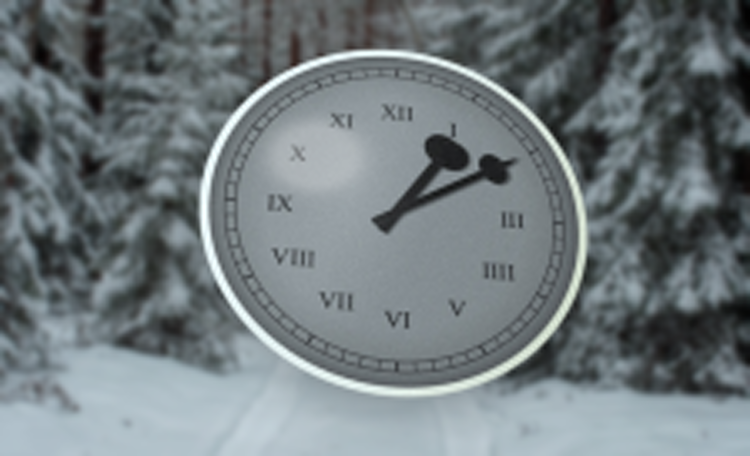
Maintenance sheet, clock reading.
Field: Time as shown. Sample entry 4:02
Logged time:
1:10
